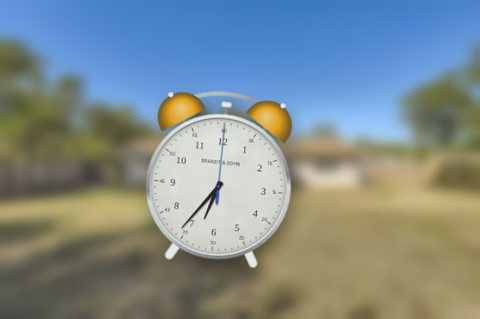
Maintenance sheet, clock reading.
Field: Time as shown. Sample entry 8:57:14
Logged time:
6:36:00
